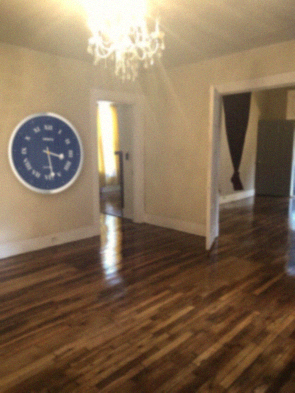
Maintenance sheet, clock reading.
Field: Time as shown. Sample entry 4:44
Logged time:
3:28
